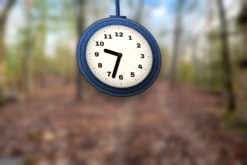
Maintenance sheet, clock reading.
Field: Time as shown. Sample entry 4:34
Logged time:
9:33
